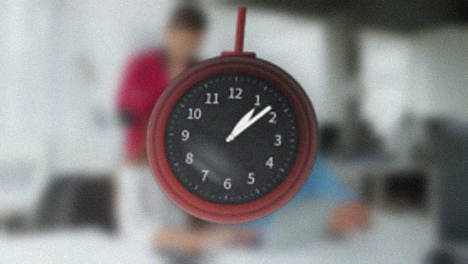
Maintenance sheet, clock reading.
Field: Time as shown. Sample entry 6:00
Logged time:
1:08
